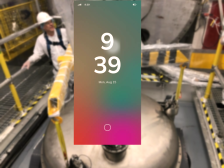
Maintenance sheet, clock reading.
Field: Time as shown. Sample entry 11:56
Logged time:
9:39
